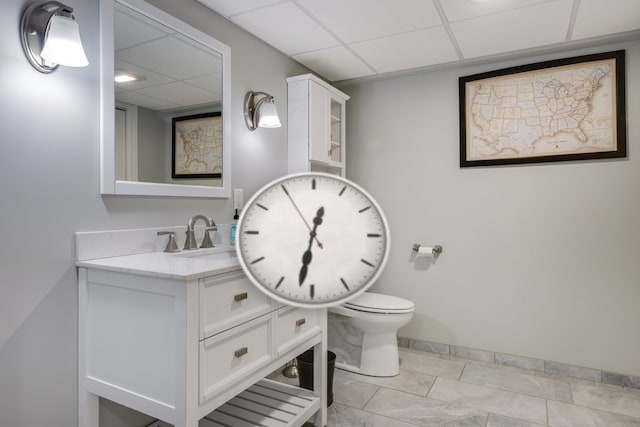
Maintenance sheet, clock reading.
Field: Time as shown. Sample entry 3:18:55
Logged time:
12:31:55
